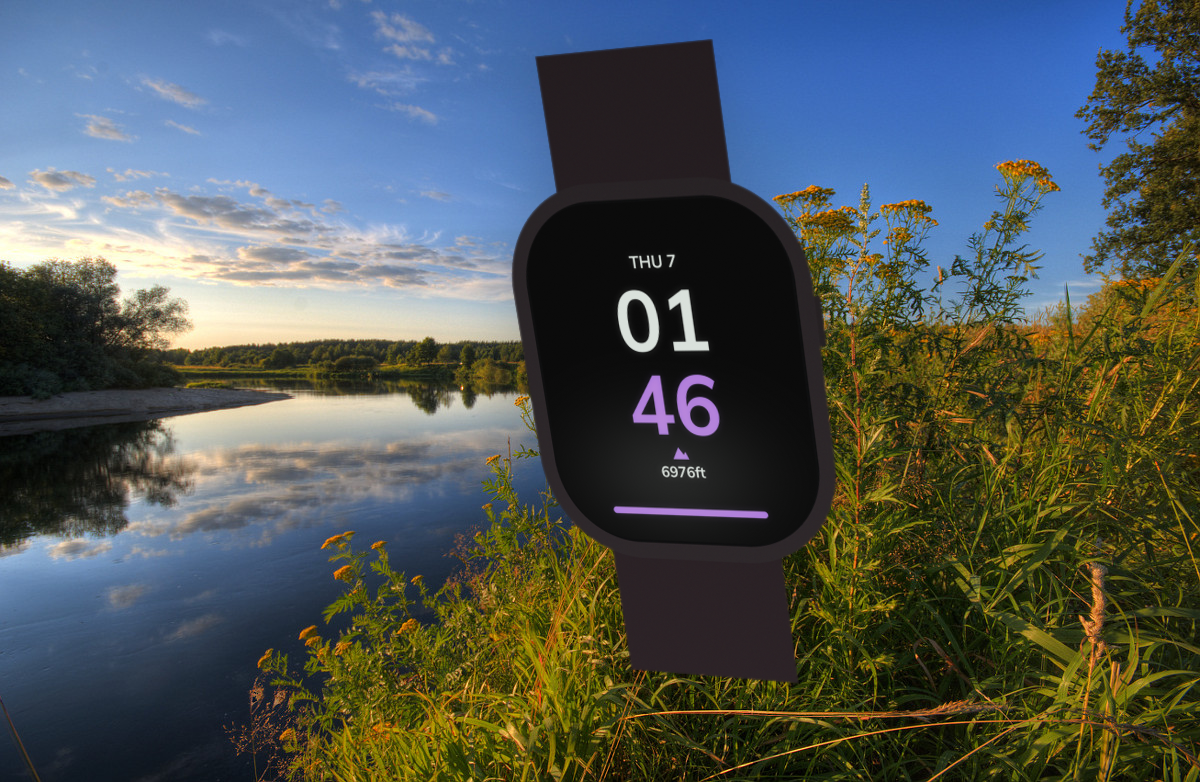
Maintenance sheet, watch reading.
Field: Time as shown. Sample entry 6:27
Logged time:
1:46
